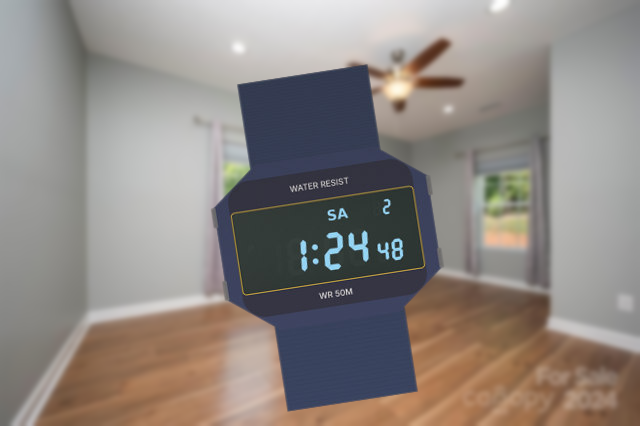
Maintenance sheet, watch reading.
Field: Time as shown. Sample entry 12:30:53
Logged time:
1:24:48
